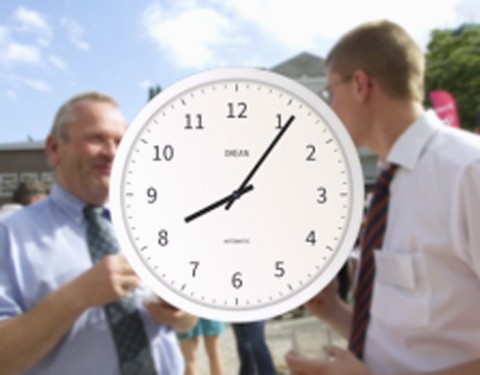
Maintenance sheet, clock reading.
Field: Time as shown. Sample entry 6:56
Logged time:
8:06
